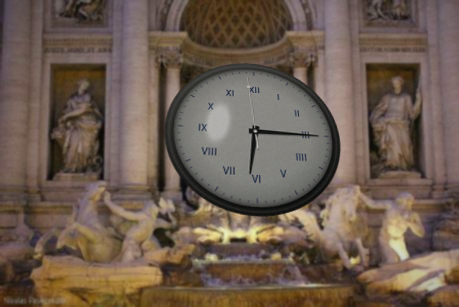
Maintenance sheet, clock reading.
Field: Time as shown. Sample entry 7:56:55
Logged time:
6:14:59
